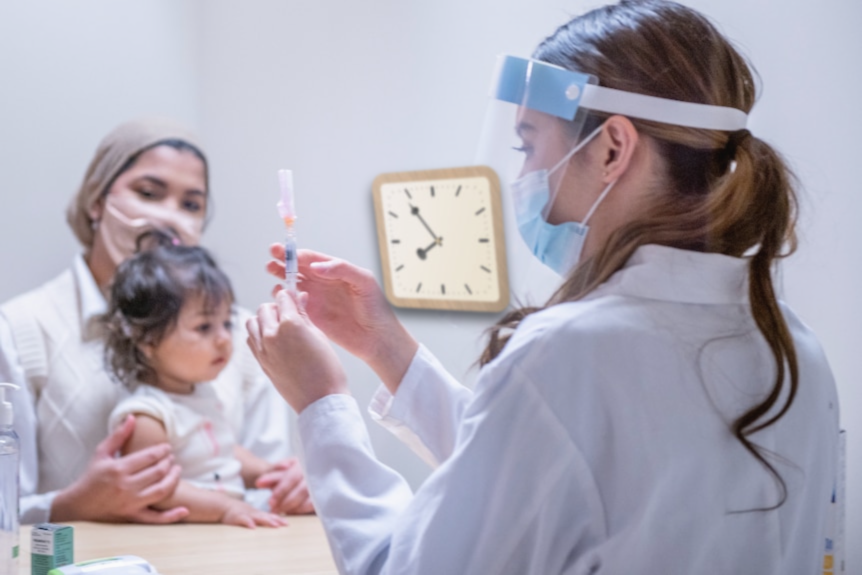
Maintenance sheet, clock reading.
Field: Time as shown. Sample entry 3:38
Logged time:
7:54
